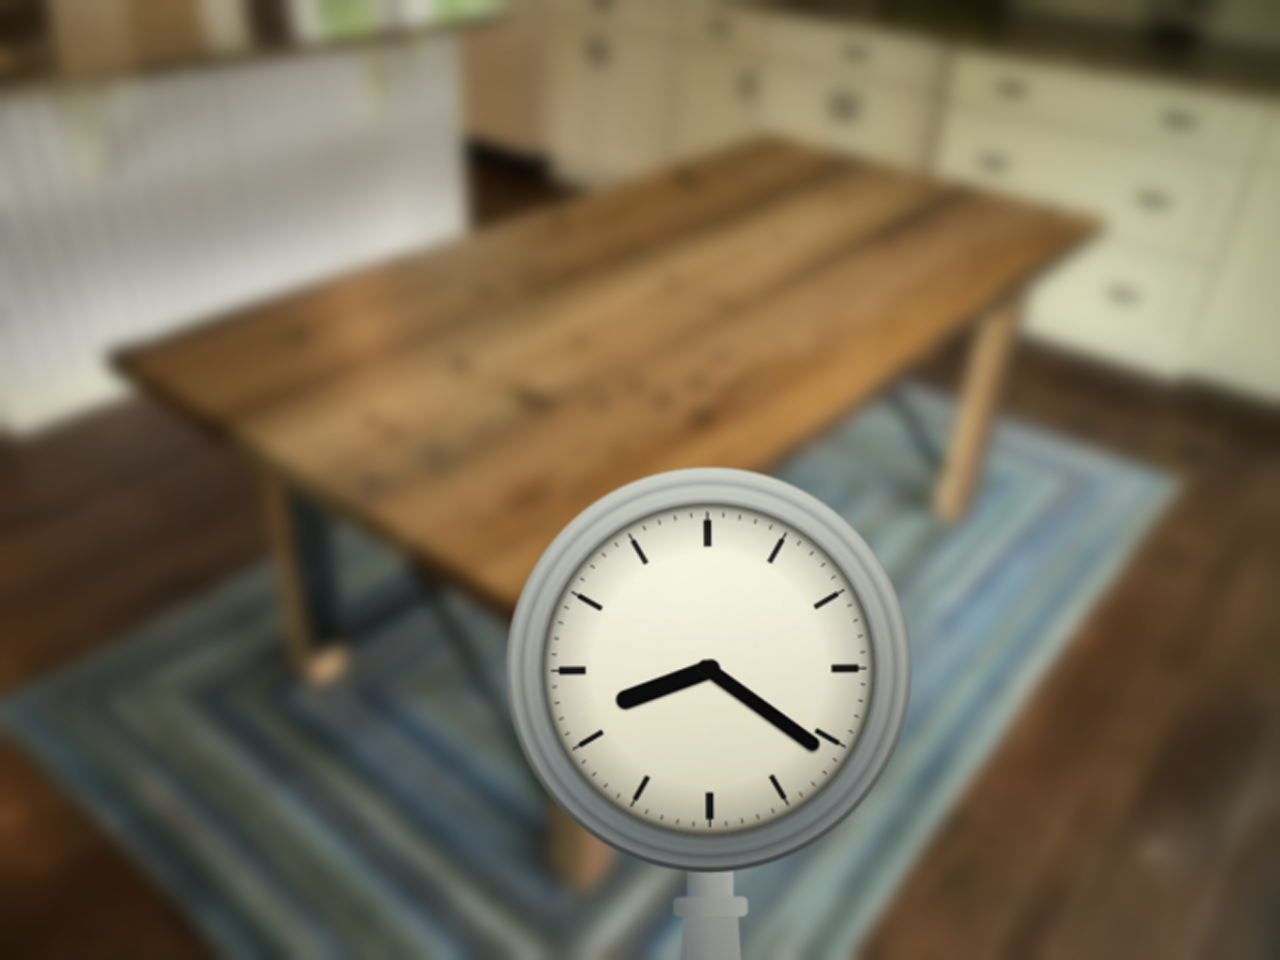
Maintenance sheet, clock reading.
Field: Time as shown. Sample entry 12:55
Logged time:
8:21
